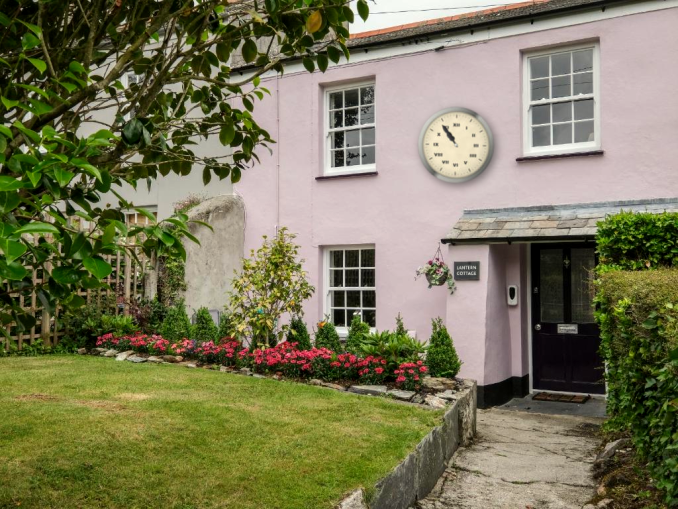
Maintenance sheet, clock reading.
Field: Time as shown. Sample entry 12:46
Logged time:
10:54
